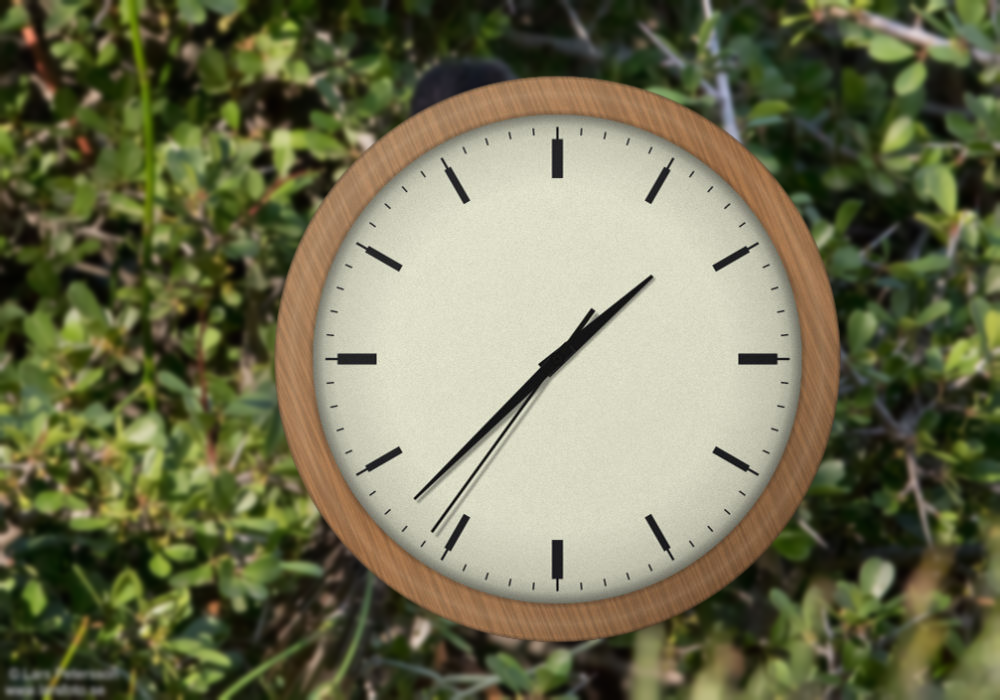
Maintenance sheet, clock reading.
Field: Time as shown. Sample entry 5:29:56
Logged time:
1:37:36
